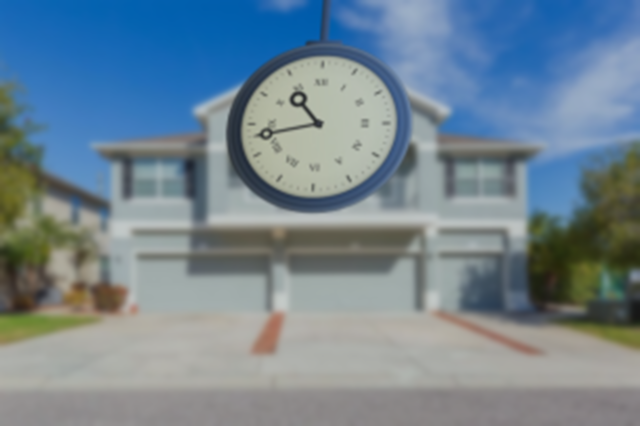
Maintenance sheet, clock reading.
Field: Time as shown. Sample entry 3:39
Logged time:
10:43
